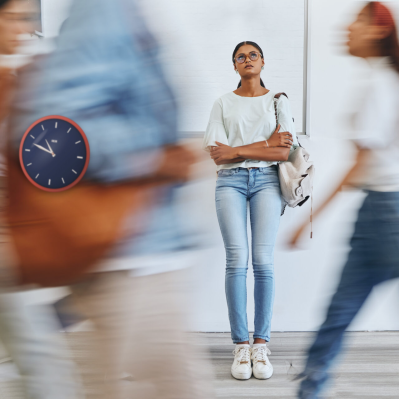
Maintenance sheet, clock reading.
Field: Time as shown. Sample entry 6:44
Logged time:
10:48
